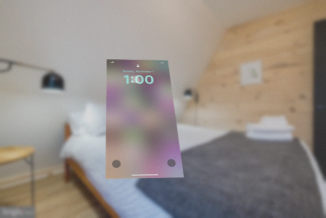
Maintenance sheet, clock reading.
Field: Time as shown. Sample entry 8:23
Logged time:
1:00
